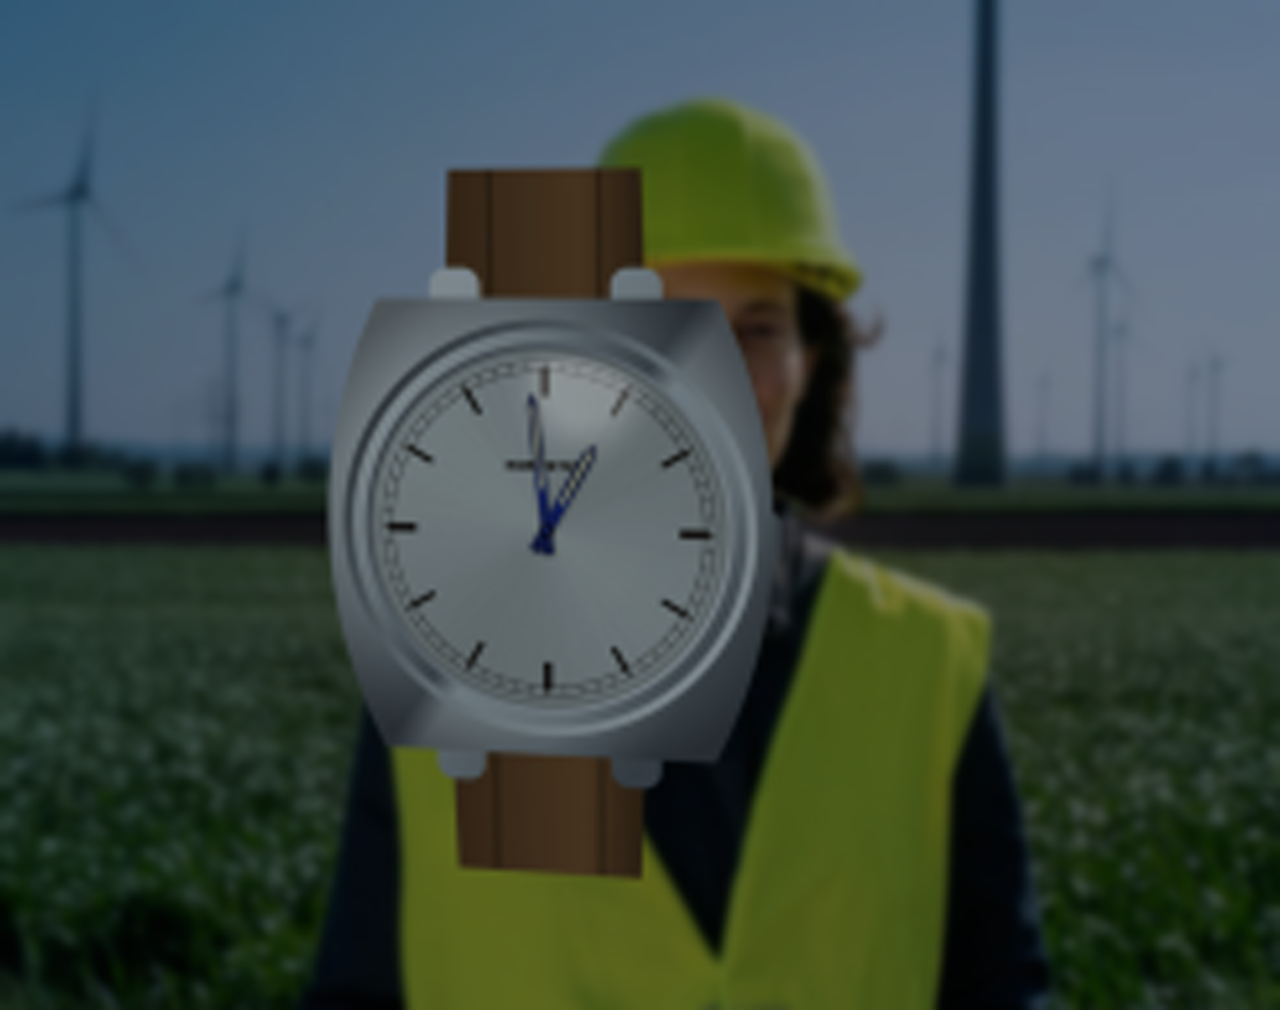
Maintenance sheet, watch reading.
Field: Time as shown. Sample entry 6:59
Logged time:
12:59
